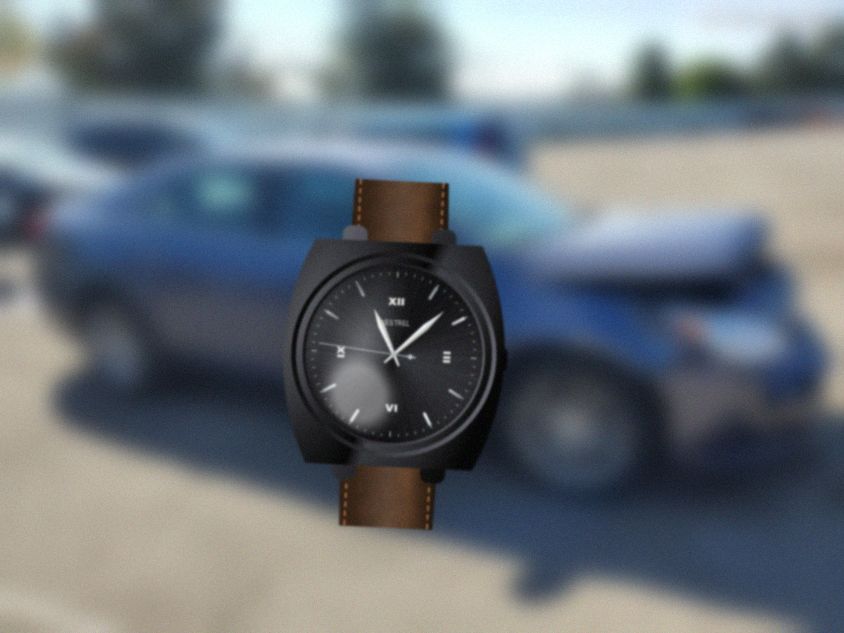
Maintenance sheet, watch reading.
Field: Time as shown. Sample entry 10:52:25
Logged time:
11:07:46
